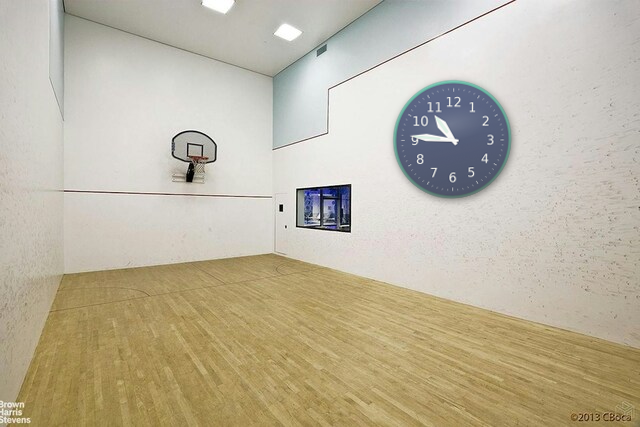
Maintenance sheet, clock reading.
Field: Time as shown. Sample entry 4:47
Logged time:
10:46
